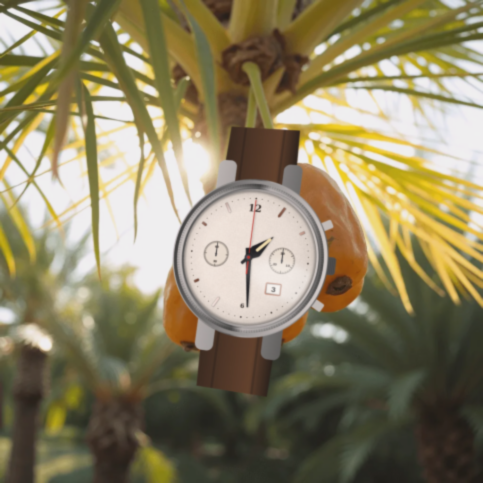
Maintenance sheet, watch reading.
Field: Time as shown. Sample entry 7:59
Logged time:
1:29
